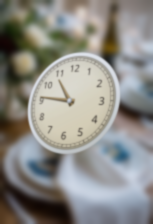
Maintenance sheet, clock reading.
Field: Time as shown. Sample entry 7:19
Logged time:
10:46
